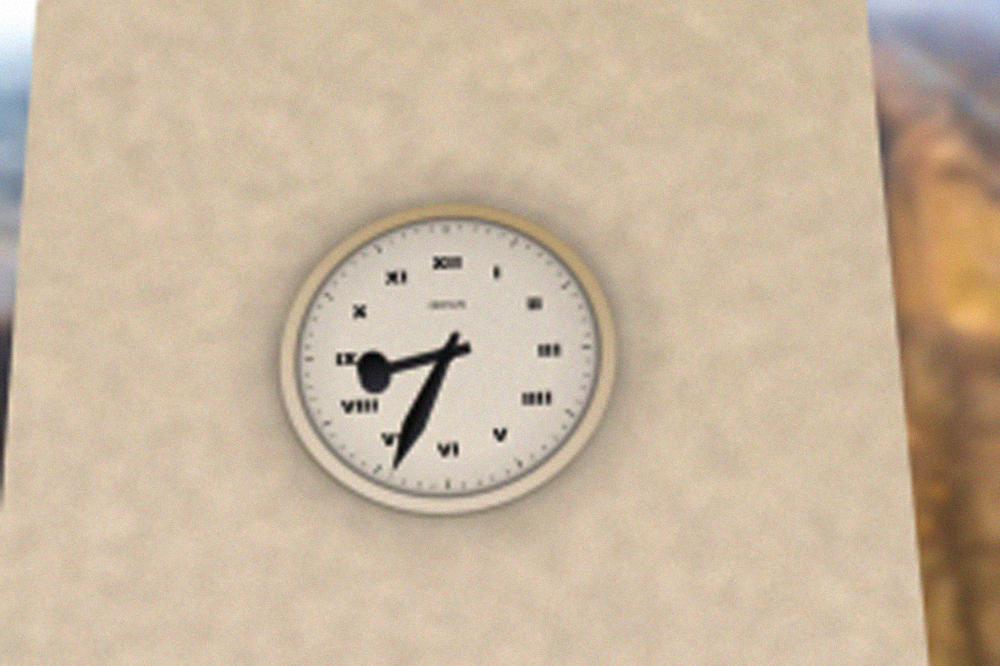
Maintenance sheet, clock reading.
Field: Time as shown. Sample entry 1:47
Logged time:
8:34
